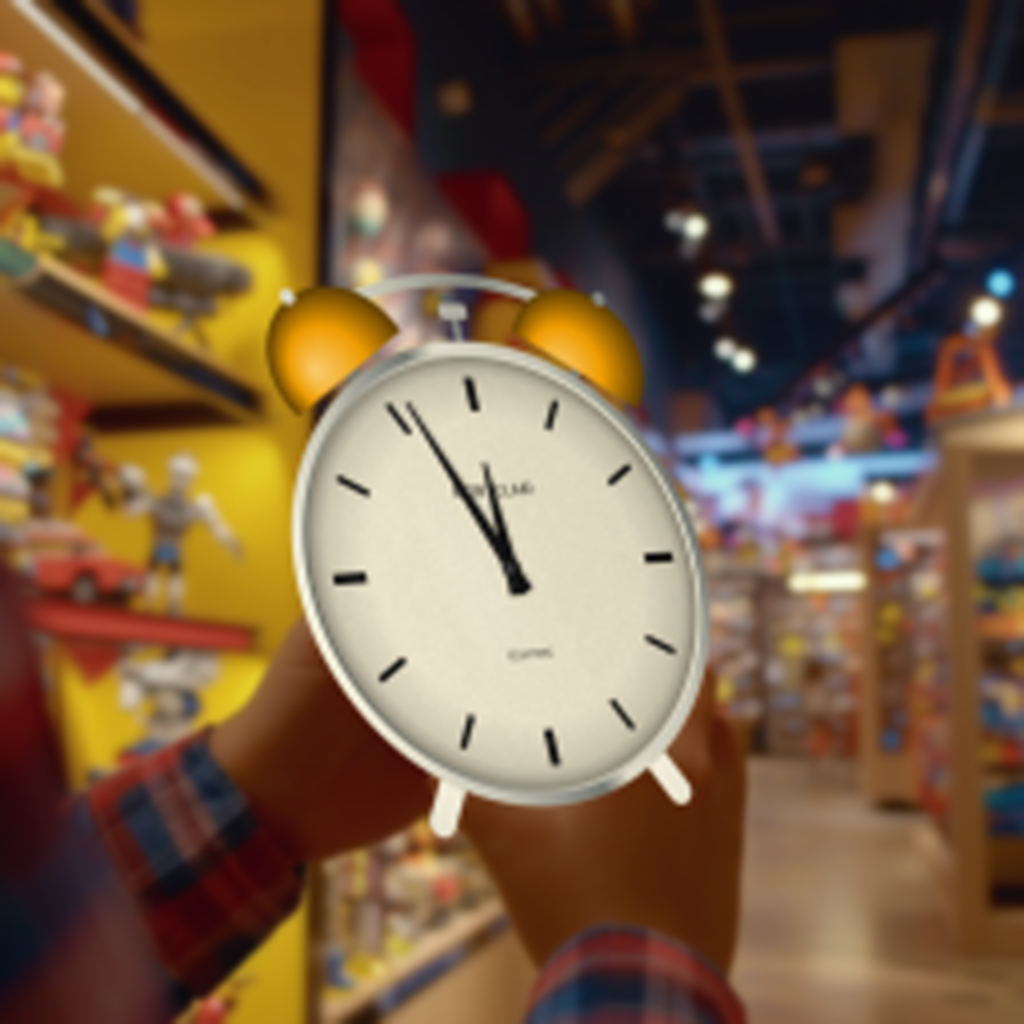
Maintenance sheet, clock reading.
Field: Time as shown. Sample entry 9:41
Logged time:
11:56
